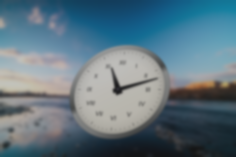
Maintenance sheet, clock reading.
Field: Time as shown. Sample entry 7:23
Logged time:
11:12
